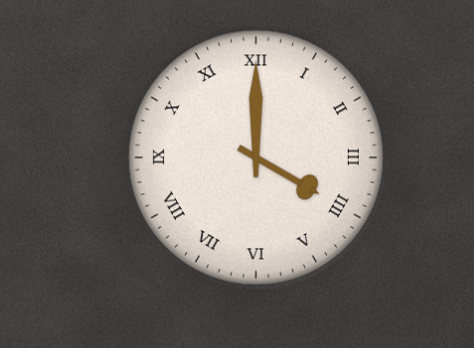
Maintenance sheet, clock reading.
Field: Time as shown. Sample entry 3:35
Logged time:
4:00
